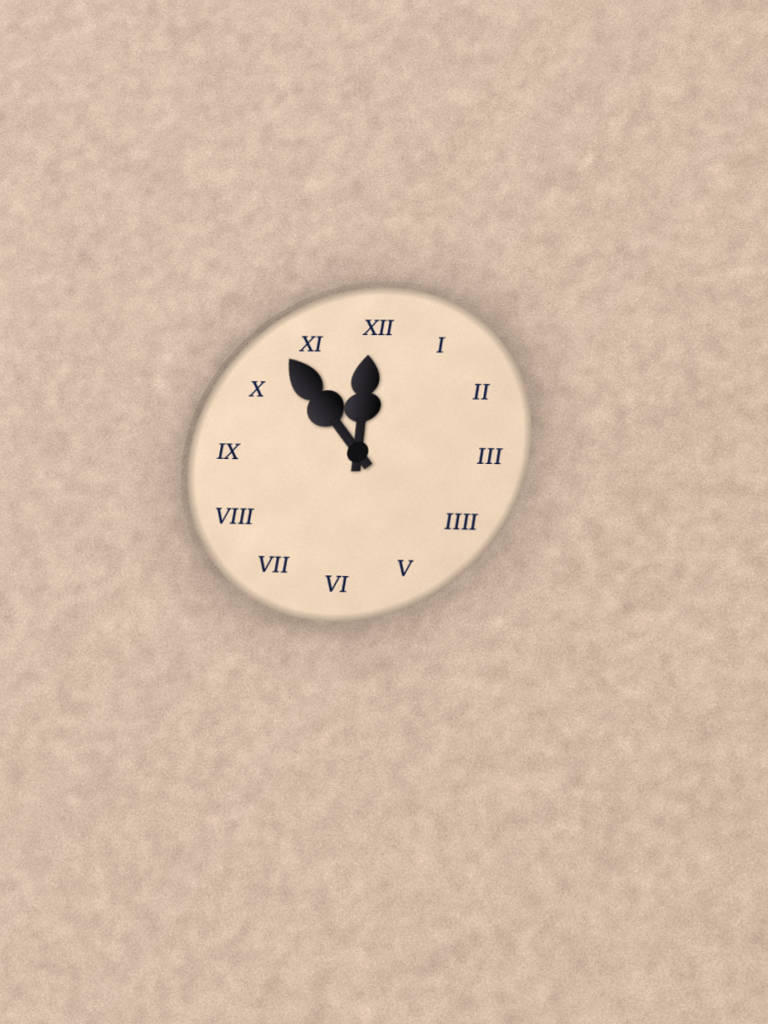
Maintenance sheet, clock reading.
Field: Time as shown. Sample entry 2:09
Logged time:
11:53
